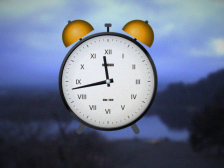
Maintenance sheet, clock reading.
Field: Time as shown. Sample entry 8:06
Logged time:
11:43
